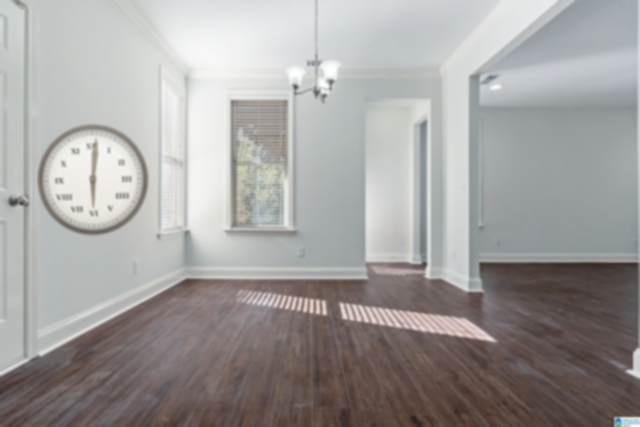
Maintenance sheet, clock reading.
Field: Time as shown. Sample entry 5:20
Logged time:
6:01
